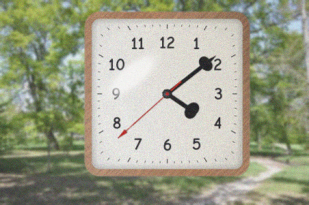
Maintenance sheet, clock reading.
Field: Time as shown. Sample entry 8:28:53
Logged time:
4:08:38
